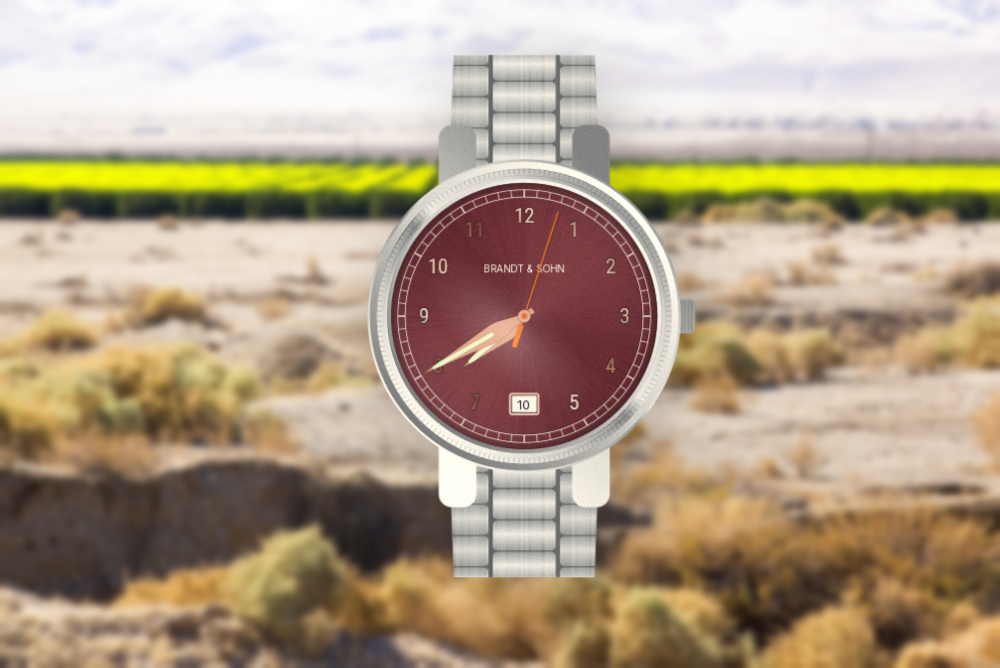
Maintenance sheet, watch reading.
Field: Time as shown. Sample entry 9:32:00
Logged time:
7:40:03
